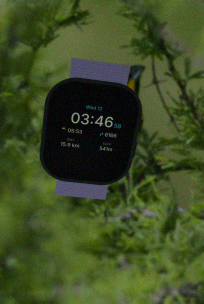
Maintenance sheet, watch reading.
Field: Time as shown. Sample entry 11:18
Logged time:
3:46
